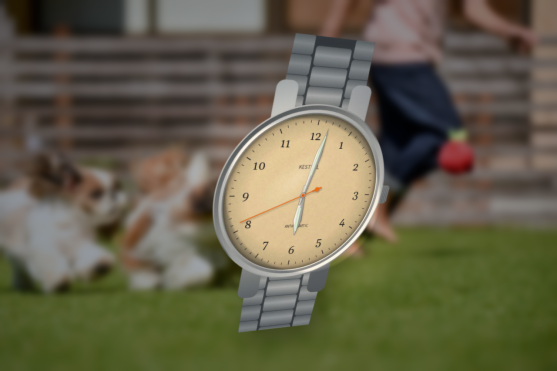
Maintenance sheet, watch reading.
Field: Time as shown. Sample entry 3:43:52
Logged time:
6:01:41
